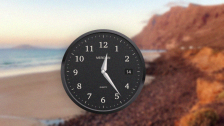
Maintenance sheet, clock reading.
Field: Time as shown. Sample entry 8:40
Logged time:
12:24
